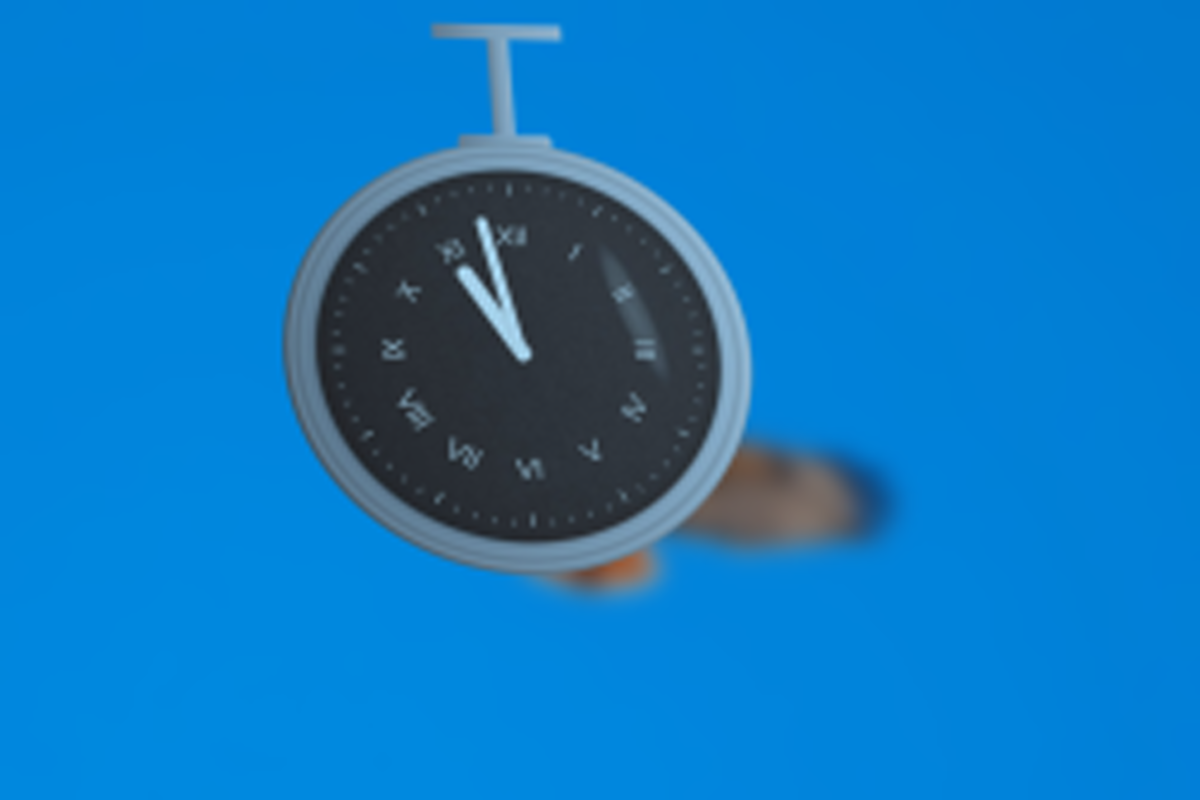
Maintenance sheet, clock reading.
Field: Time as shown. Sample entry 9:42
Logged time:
10:58
